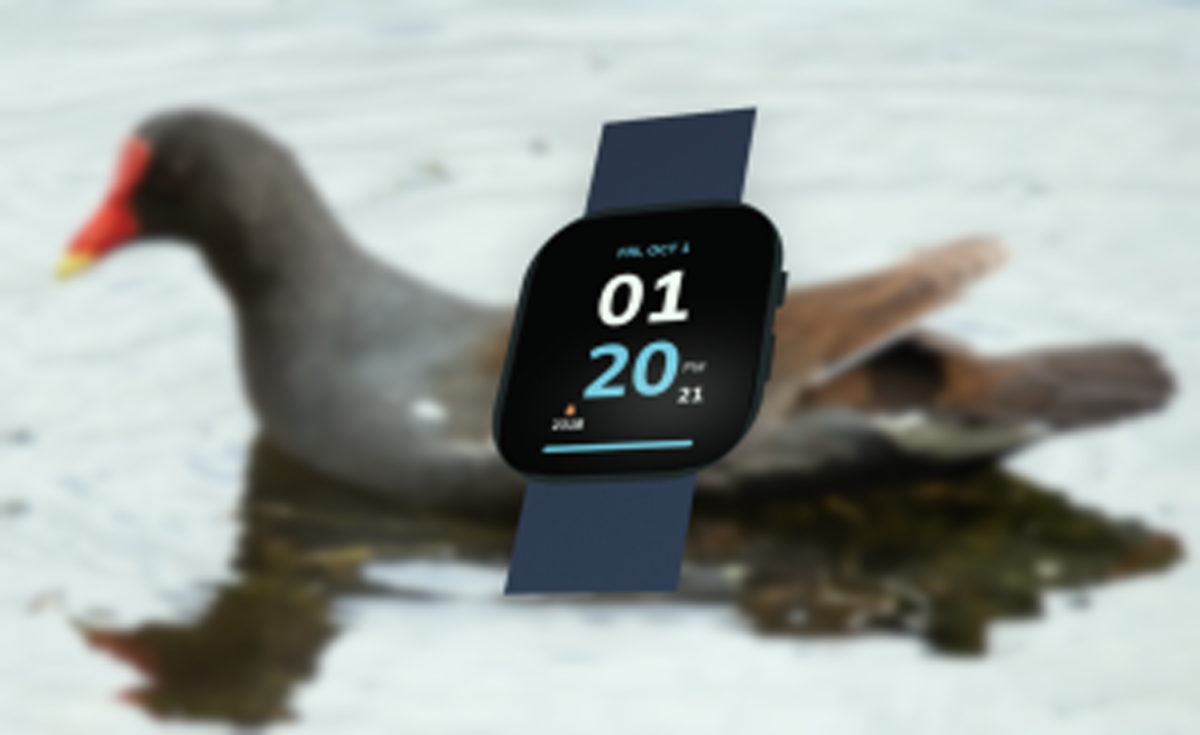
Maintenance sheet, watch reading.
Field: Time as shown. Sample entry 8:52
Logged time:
1:20
